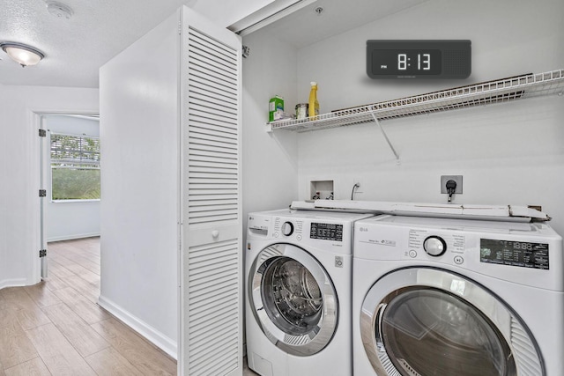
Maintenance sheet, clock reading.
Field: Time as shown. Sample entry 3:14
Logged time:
8:13
